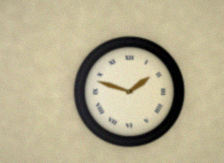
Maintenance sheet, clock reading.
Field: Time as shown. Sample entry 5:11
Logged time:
1:48
